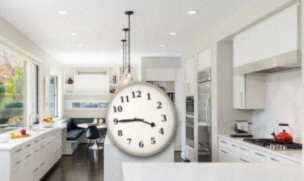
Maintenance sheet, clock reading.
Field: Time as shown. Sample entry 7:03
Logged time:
3:45
